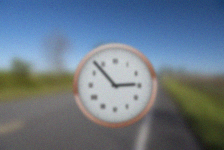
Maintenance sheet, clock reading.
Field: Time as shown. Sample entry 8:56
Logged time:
2:53
